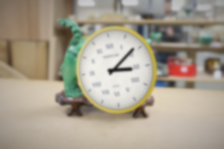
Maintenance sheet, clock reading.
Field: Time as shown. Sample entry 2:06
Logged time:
3:09
